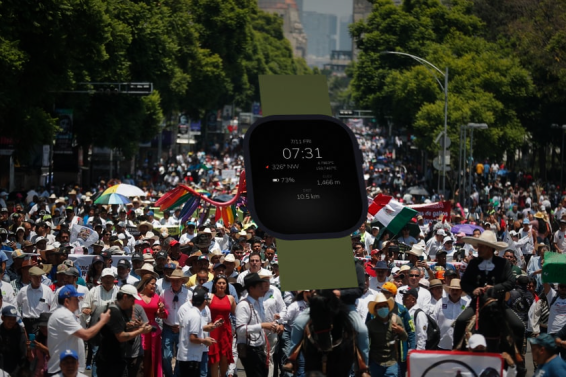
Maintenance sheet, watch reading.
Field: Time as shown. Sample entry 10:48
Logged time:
7:31
